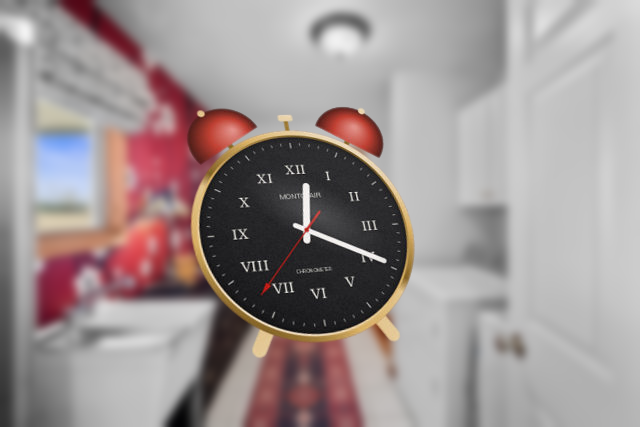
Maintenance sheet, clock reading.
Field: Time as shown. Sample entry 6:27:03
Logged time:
12:19:37
